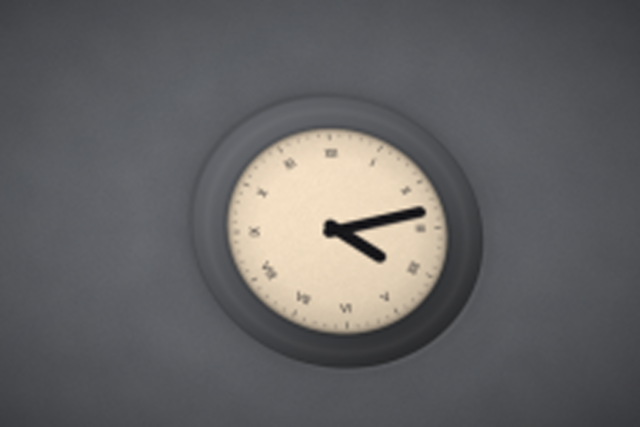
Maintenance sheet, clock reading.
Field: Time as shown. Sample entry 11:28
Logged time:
4:13
